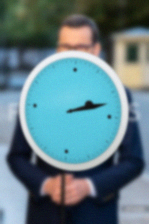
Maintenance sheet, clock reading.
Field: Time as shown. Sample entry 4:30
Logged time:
2:12
